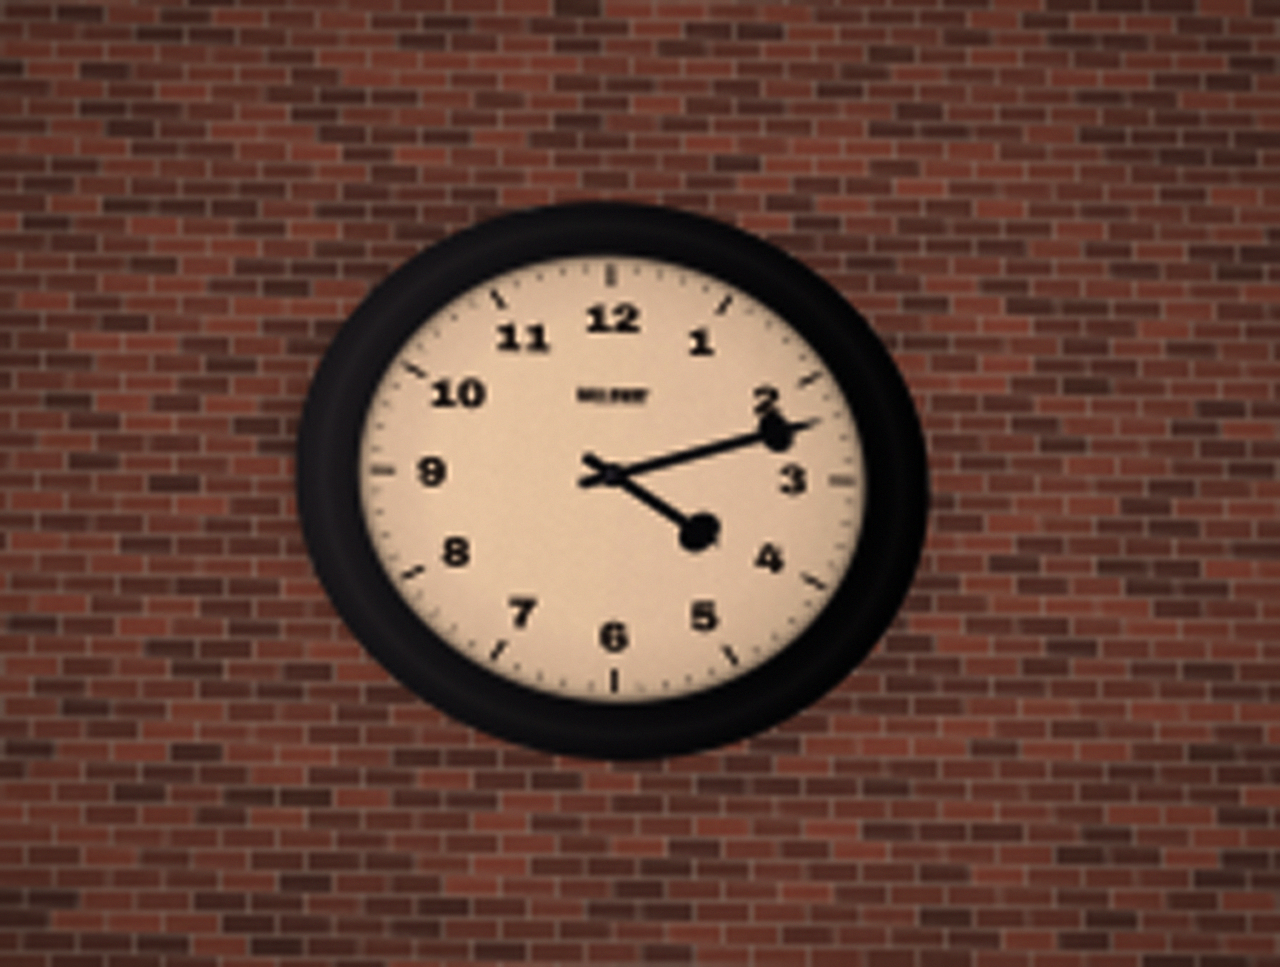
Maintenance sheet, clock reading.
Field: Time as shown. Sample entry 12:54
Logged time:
4:12
